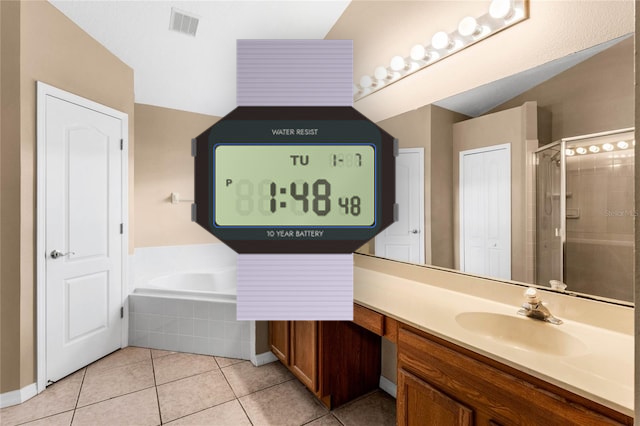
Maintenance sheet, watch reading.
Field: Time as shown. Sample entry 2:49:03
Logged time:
1:48:48
